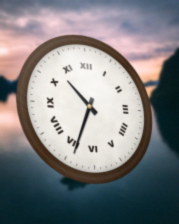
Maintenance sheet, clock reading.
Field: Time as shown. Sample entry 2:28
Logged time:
10:34
